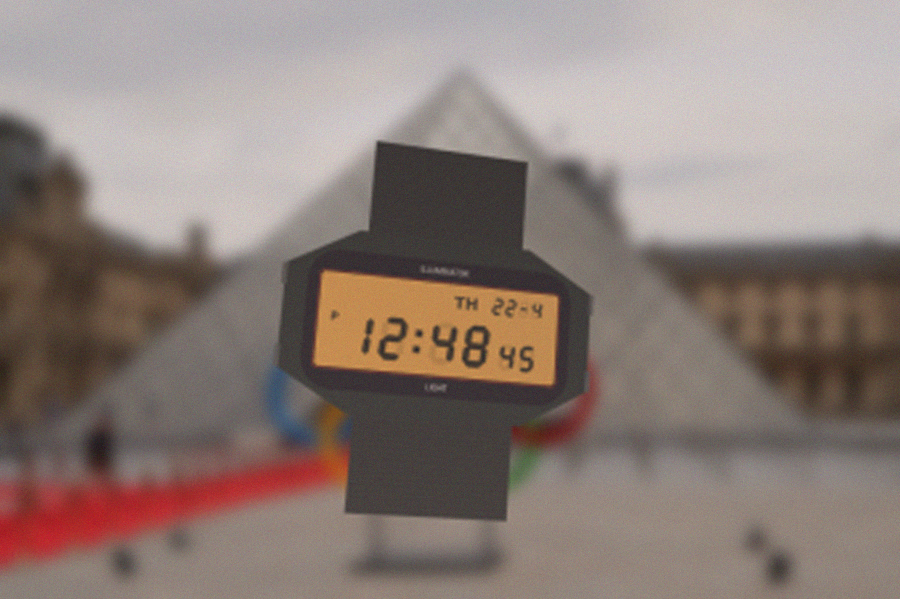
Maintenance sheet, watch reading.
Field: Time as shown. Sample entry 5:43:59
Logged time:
12:48:45
